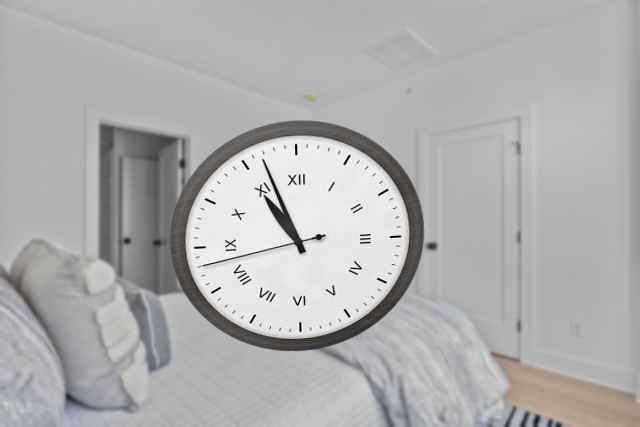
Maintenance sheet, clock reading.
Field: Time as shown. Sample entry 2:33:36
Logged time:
10:56:43
